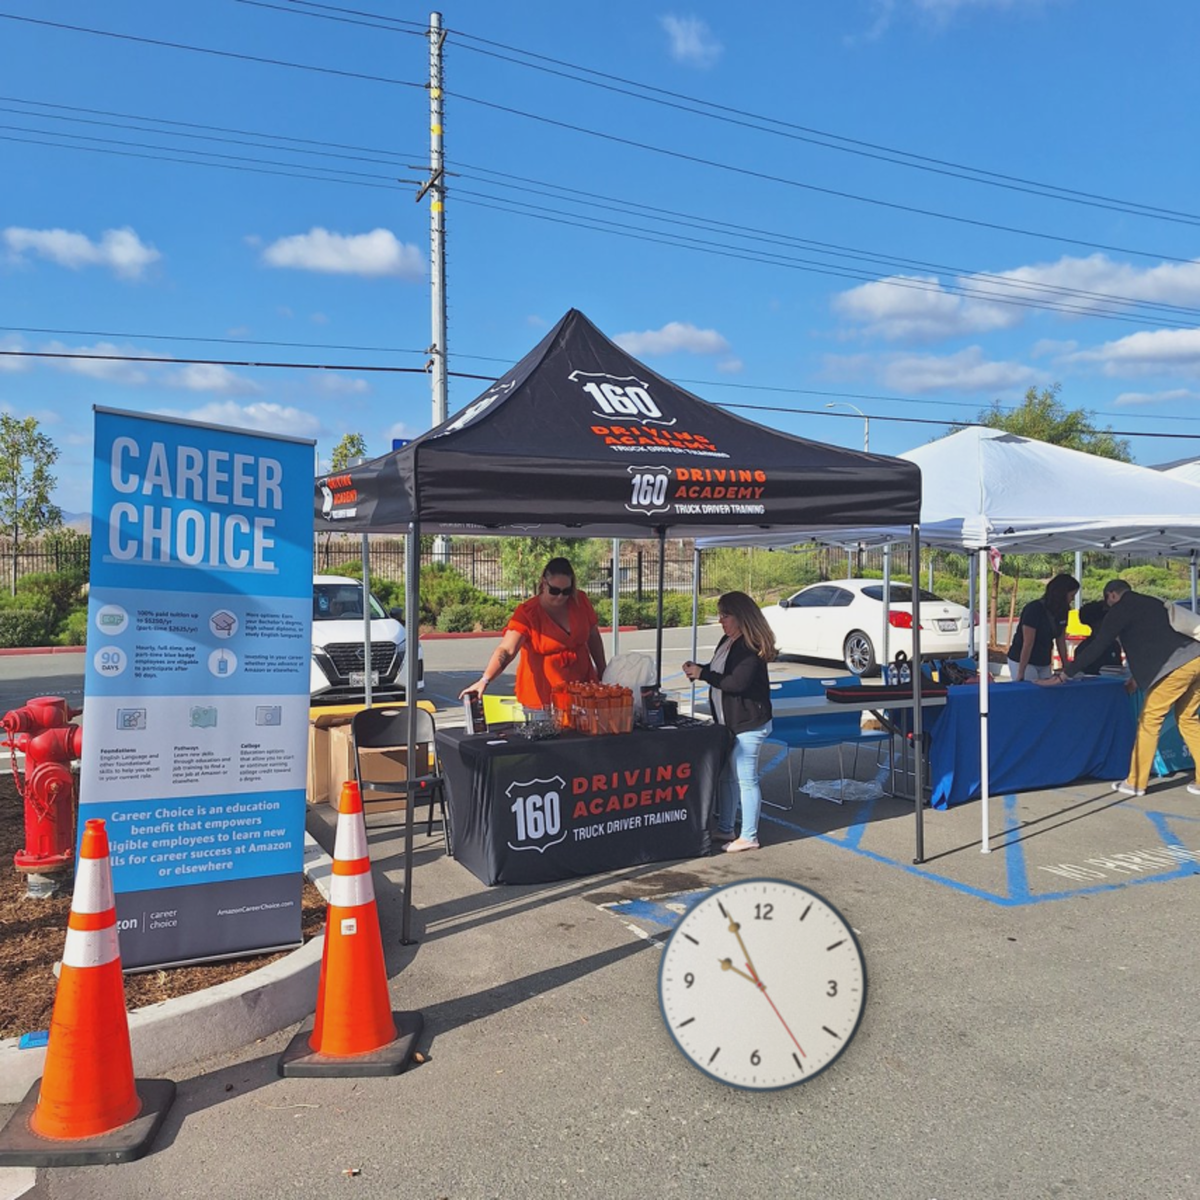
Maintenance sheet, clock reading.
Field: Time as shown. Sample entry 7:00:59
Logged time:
9:55:24
